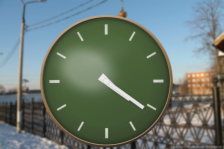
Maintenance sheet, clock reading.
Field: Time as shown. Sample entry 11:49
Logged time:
4:21
